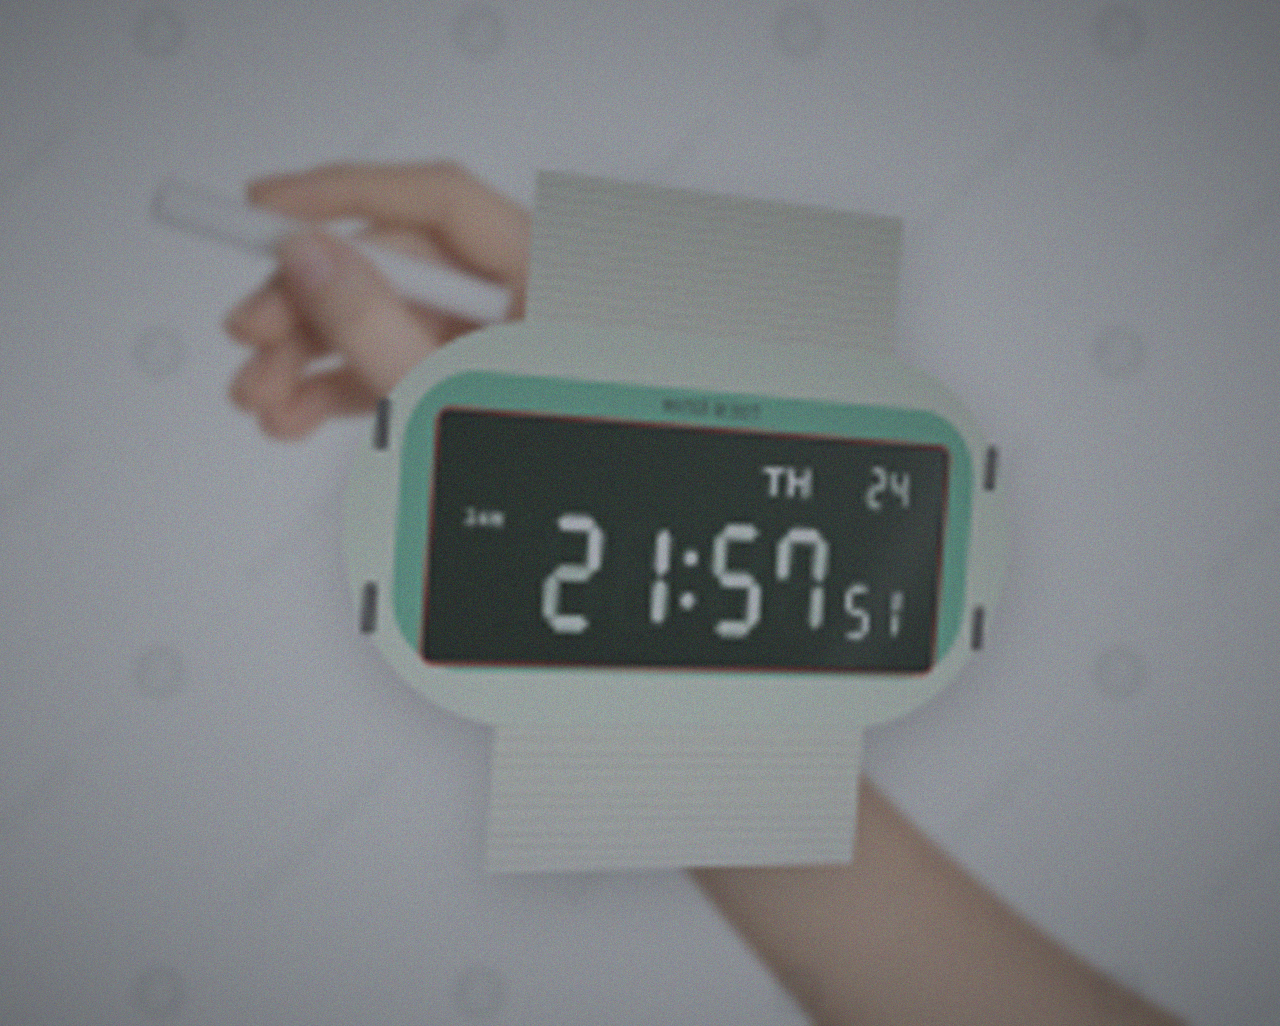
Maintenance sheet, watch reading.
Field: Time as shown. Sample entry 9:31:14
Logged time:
21:57:51
